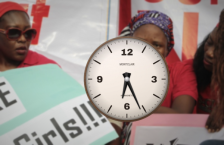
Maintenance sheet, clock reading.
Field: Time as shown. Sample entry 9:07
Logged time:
6:26
